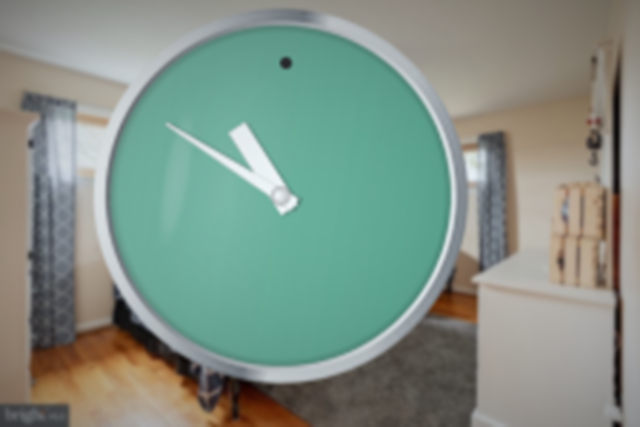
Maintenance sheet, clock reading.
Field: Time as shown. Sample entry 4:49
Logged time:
10:50
